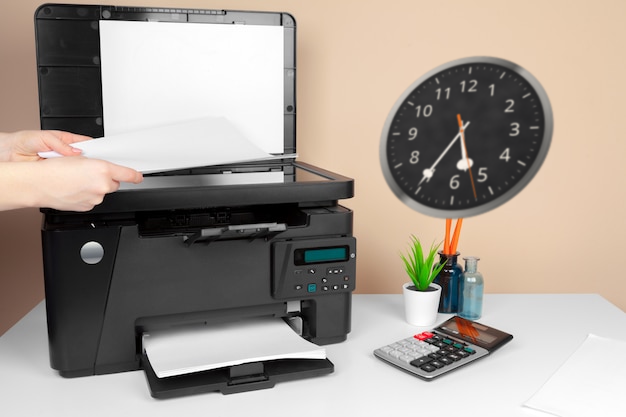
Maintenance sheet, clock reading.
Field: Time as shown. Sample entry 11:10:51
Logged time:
5:35:27
